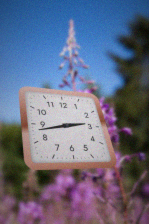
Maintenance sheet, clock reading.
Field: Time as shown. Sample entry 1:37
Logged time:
2:43
